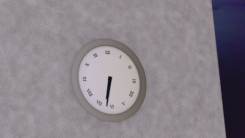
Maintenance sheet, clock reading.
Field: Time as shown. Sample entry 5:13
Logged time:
6:32
